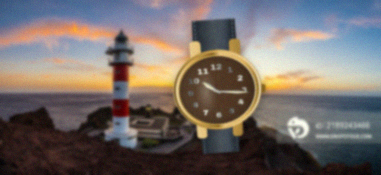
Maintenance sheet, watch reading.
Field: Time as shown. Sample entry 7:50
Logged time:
10:16
